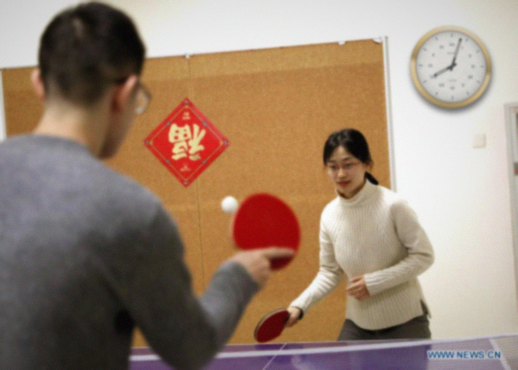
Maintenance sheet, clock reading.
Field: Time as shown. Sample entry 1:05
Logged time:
8:03
